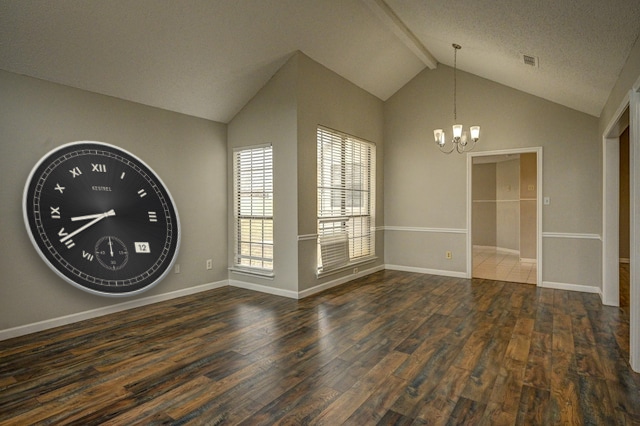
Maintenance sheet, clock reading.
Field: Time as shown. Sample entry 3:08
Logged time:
8:40
